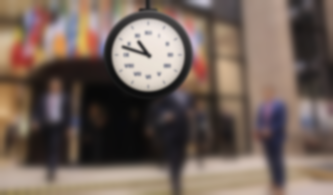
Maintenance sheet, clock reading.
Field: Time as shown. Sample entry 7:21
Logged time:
10:48
